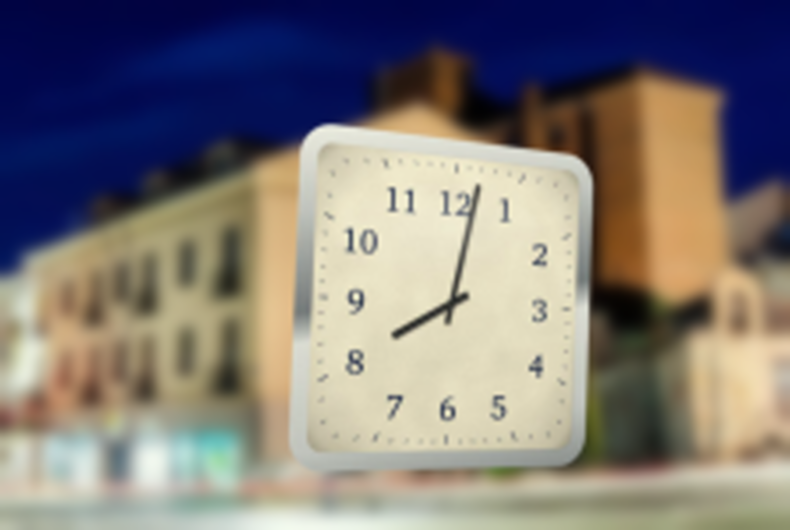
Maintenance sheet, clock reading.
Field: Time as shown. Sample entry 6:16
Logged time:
8:02
